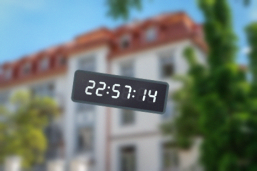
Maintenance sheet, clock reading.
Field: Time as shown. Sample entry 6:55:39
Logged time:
22:57:14
